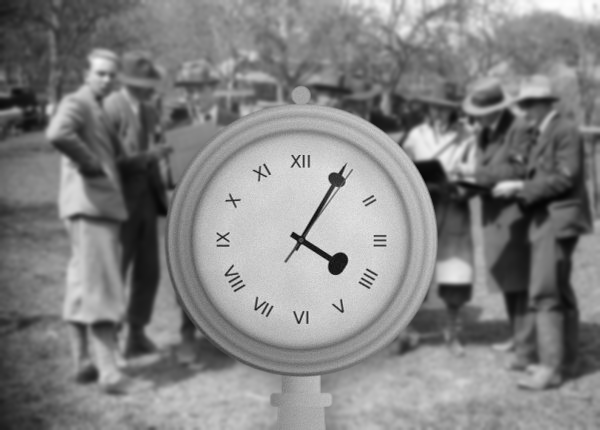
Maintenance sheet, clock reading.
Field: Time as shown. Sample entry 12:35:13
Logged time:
4:05:06
